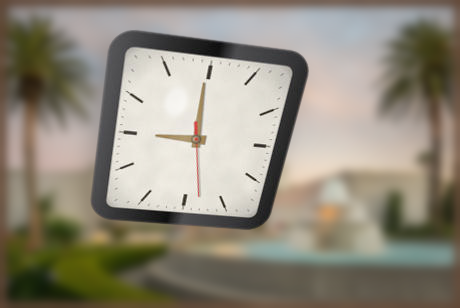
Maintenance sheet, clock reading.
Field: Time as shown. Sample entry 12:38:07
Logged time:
8:59:28
